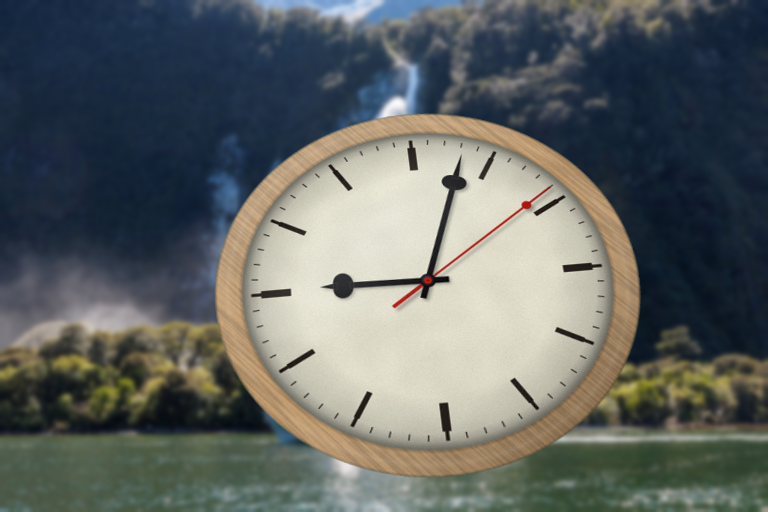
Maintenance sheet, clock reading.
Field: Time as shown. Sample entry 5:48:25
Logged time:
9:03:09
